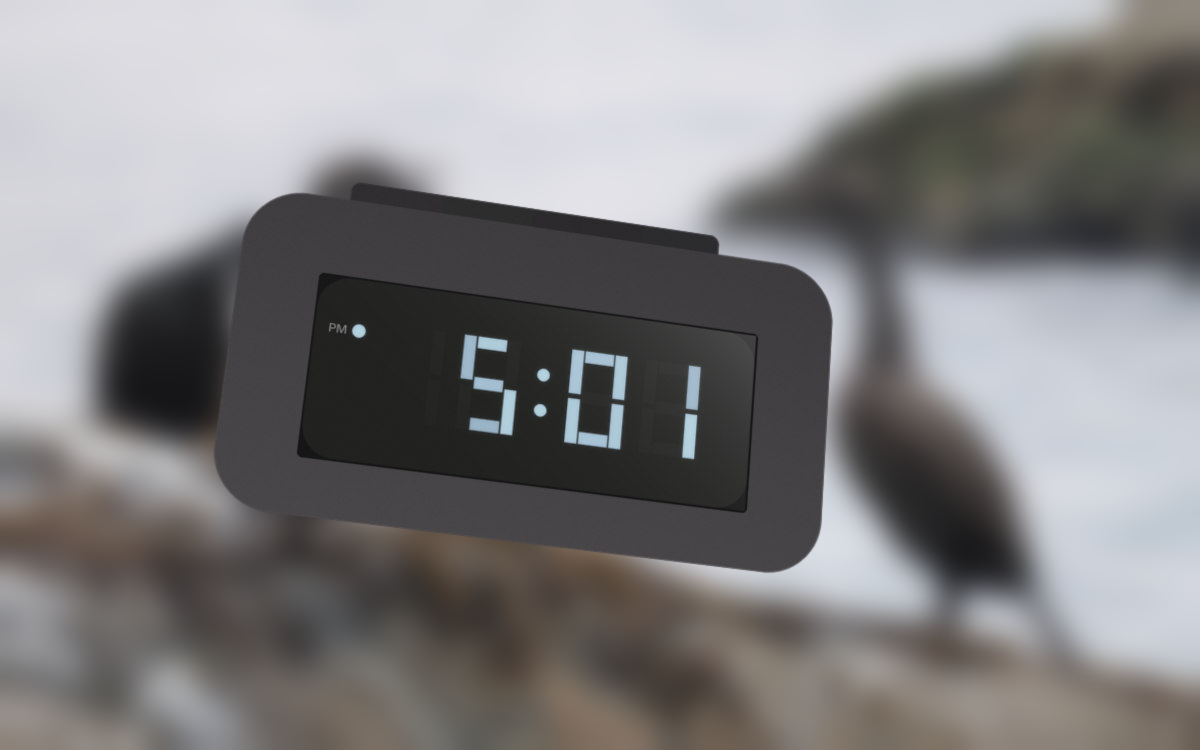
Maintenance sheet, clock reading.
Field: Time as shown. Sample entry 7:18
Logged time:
5:01
